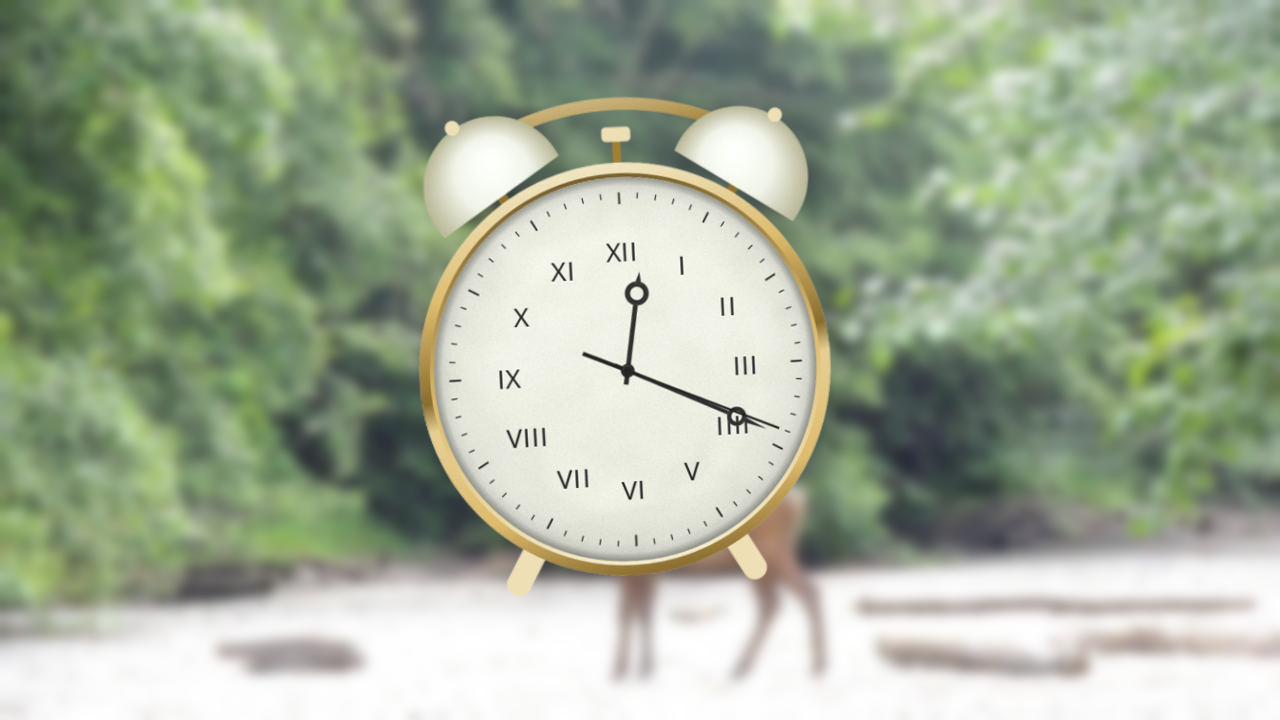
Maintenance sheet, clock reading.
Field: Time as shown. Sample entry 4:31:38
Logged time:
12:19:19
